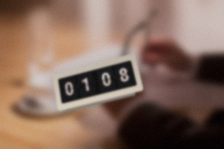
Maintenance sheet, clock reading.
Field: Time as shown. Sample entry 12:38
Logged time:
1:08
